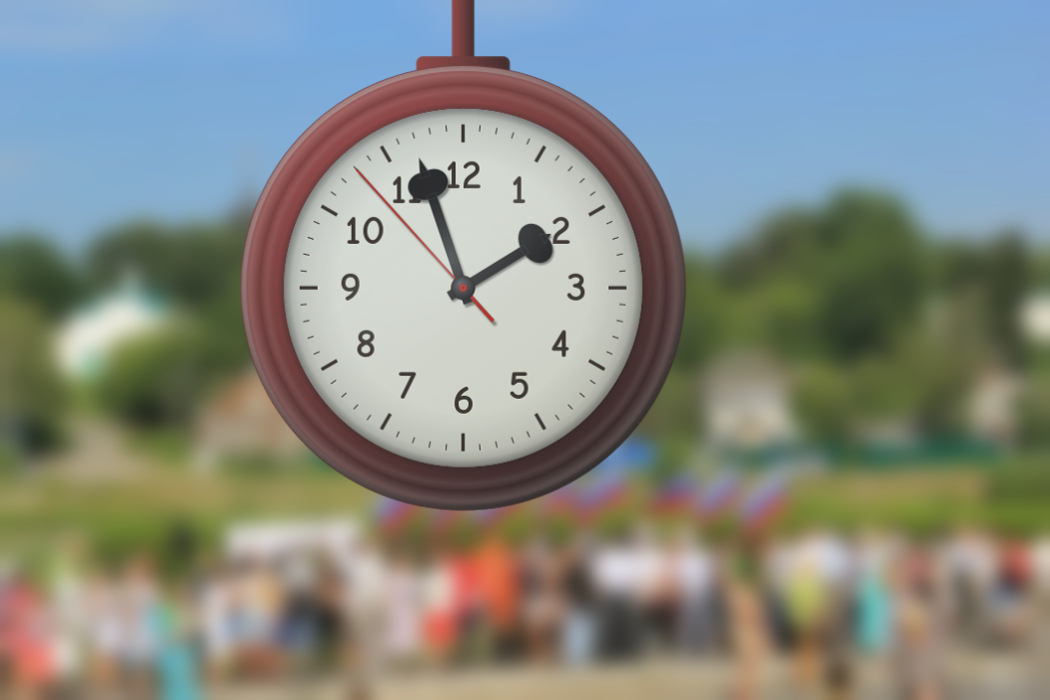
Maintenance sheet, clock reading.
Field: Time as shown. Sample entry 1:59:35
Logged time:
1:56:53
